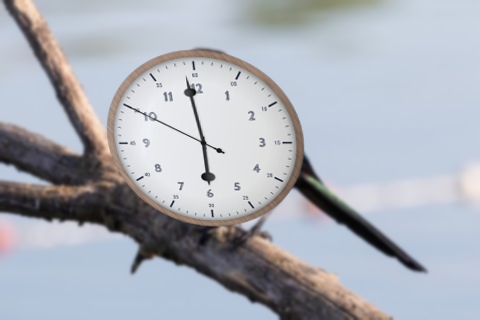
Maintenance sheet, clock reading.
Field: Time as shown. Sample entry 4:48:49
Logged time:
5:58:50
